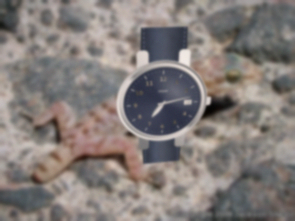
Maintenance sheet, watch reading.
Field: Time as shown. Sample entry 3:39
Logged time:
7:13
